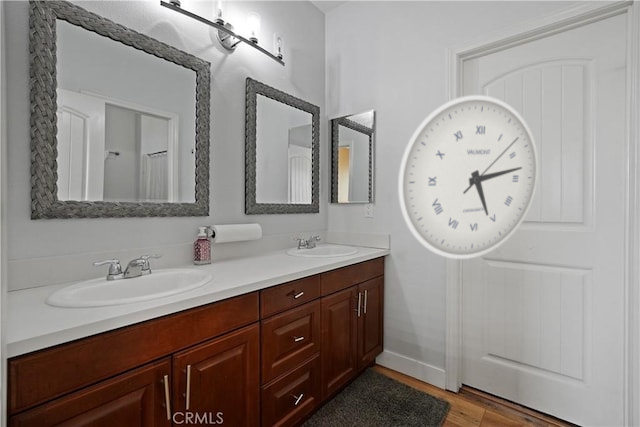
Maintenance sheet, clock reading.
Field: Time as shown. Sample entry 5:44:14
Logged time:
5:13:08
